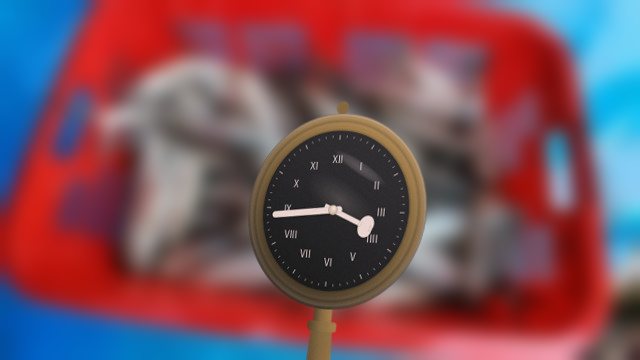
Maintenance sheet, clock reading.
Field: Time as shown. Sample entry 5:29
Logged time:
3:44
